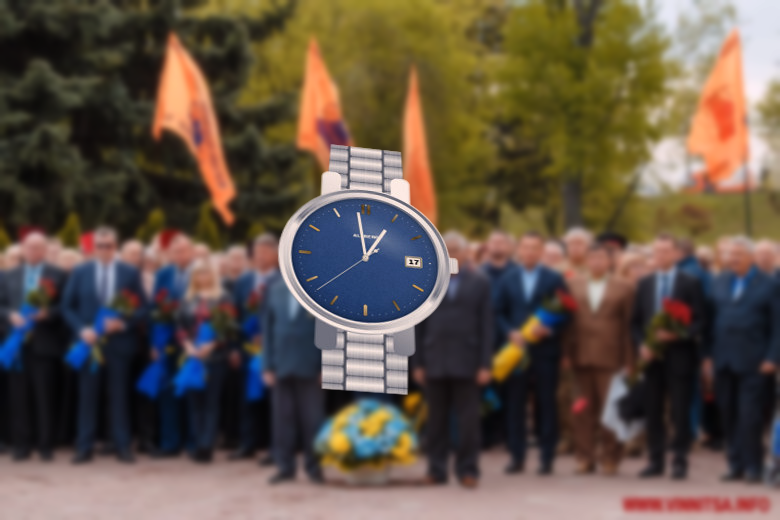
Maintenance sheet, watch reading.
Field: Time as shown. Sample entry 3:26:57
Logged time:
12:58:38
